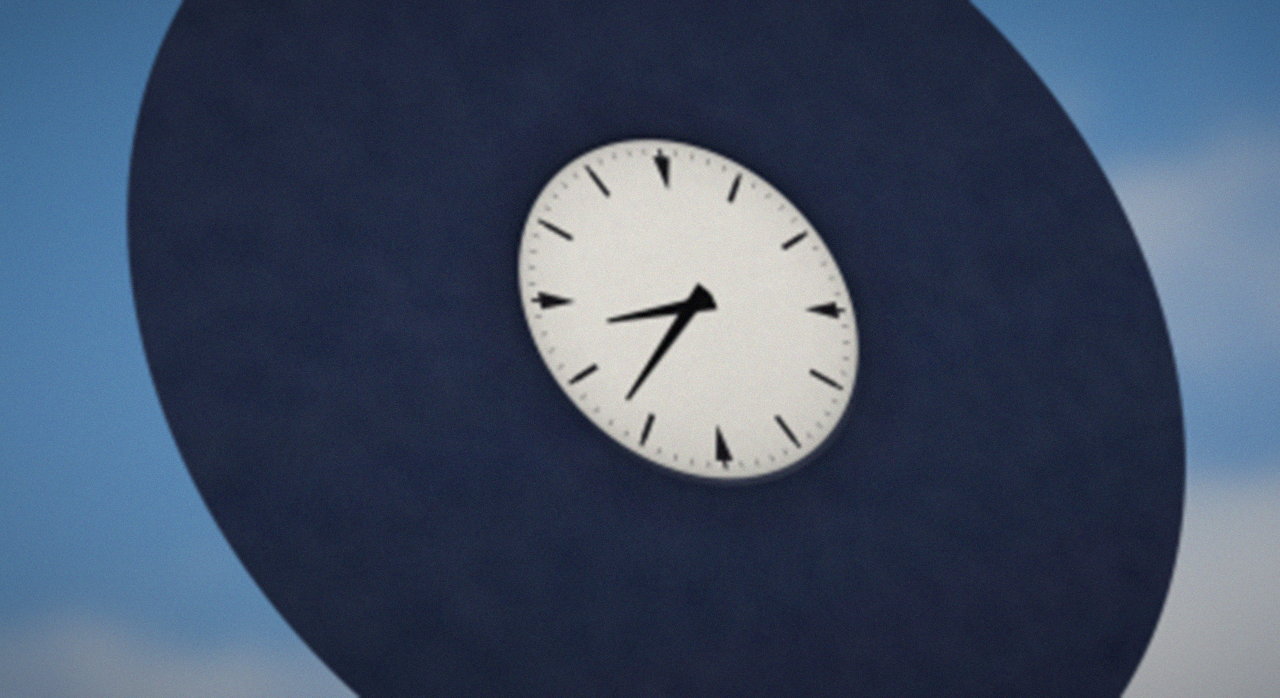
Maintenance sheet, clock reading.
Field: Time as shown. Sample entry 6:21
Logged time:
8:37
